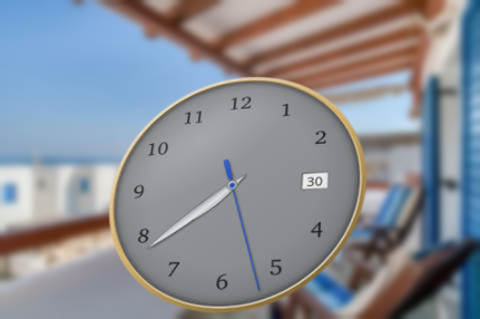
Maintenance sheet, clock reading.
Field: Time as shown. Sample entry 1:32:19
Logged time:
7:38:27
